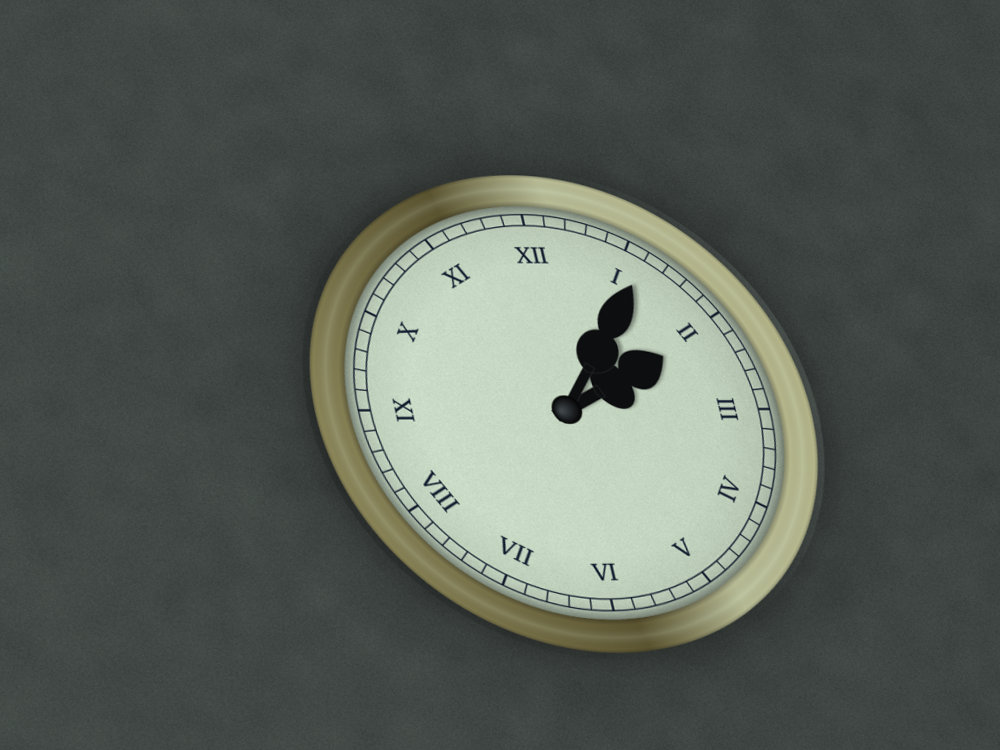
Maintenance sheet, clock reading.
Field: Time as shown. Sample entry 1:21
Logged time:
2:06
